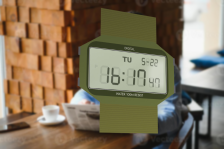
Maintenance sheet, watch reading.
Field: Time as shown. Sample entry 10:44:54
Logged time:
16:17:47
